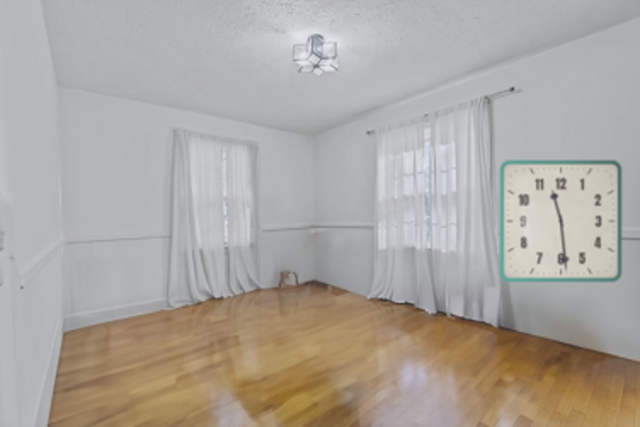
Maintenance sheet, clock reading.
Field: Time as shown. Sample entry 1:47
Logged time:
11:29
